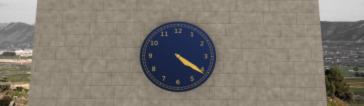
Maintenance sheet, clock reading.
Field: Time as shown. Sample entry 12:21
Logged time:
4:21
